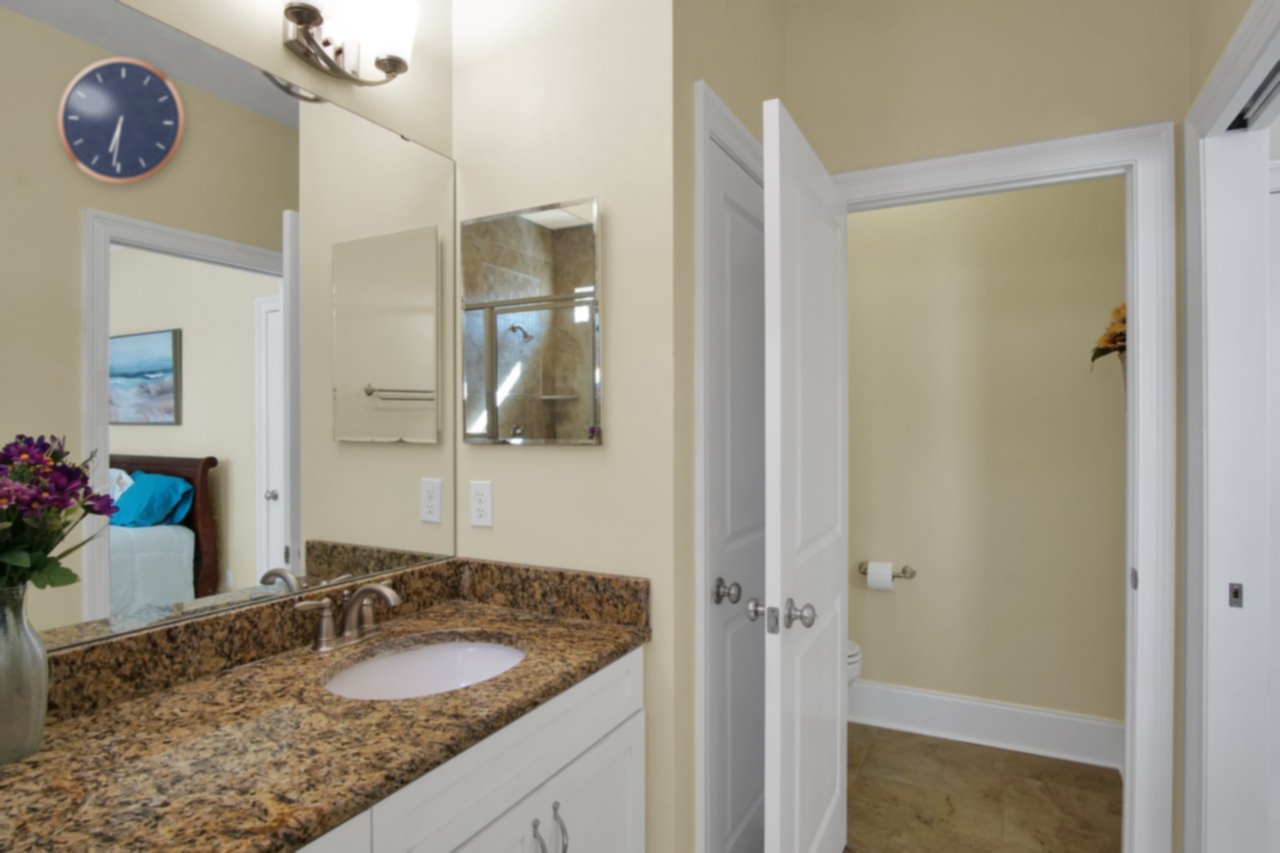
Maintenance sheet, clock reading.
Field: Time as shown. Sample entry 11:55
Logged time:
6:31
